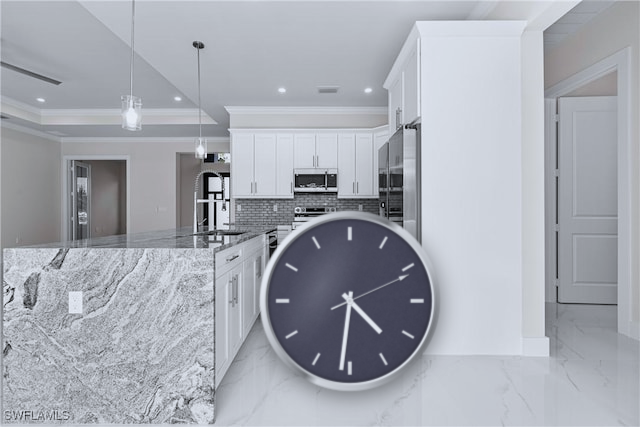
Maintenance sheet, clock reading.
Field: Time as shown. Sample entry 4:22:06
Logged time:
4:31:11
